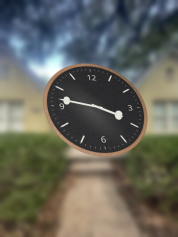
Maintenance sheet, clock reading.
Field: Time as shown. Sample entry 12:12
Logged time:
3:47
